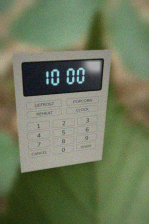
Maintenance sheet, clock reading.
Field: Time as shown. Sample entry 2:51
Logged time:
10:00
